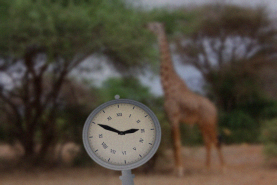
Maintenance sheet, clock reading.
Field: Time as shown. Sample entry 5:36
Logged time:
2:50
